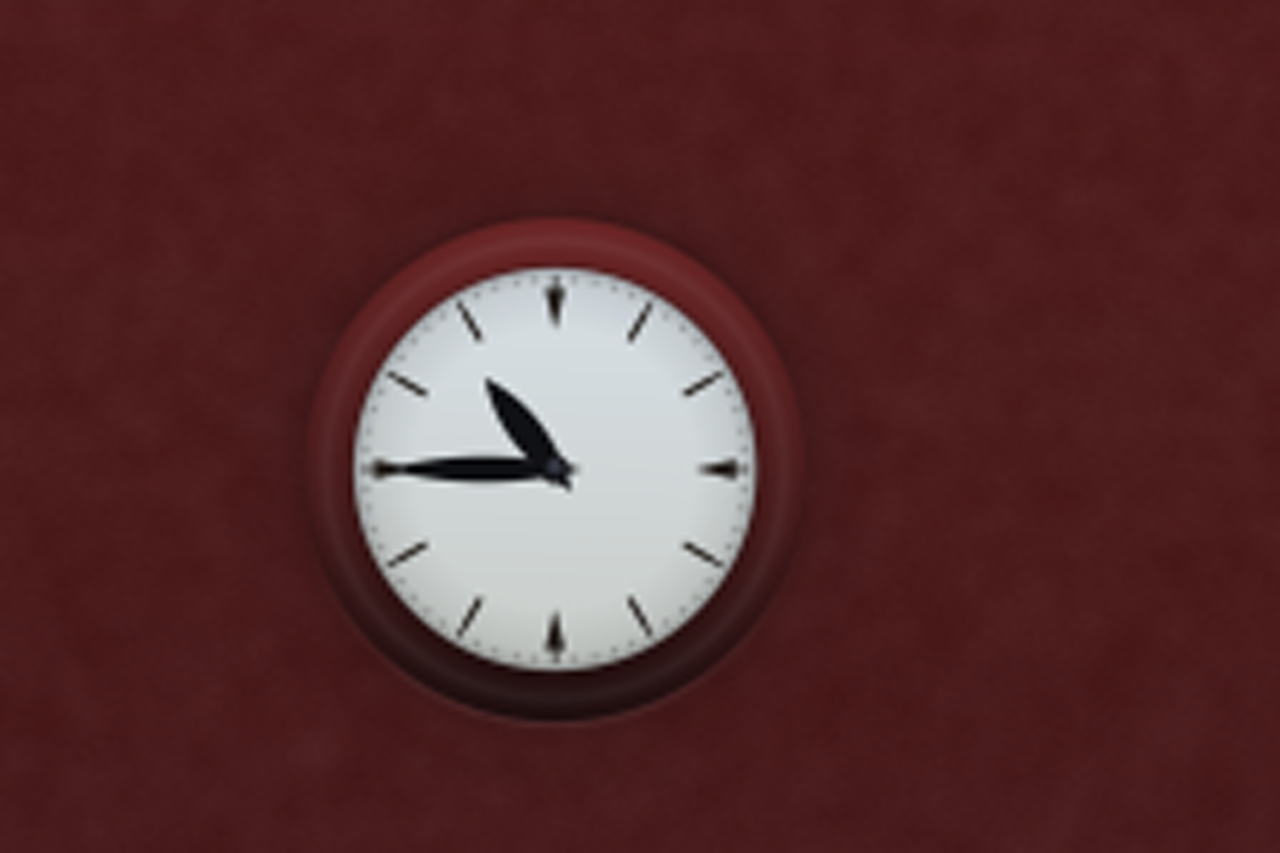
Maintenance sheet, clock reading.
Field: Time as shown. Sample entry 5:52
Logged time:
10:45
